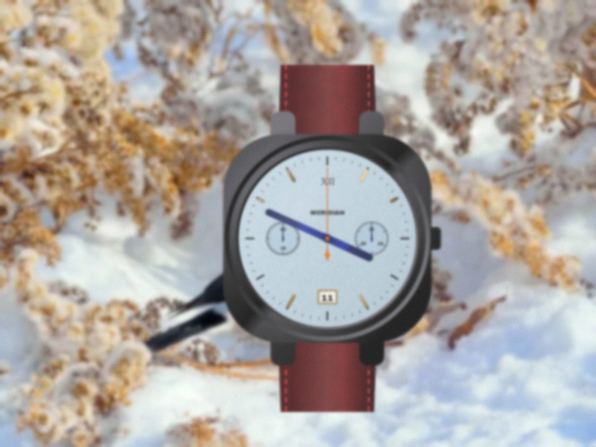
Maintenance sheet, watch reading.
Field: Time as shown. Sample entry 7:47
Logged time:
3:49
